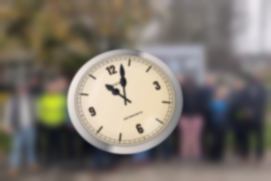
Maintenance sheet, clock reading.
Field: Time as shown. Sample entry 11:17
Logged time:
11:03
